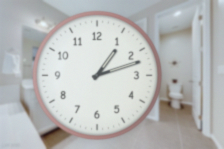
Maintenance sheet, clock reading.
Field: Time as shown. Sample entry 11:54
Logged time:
1:12
